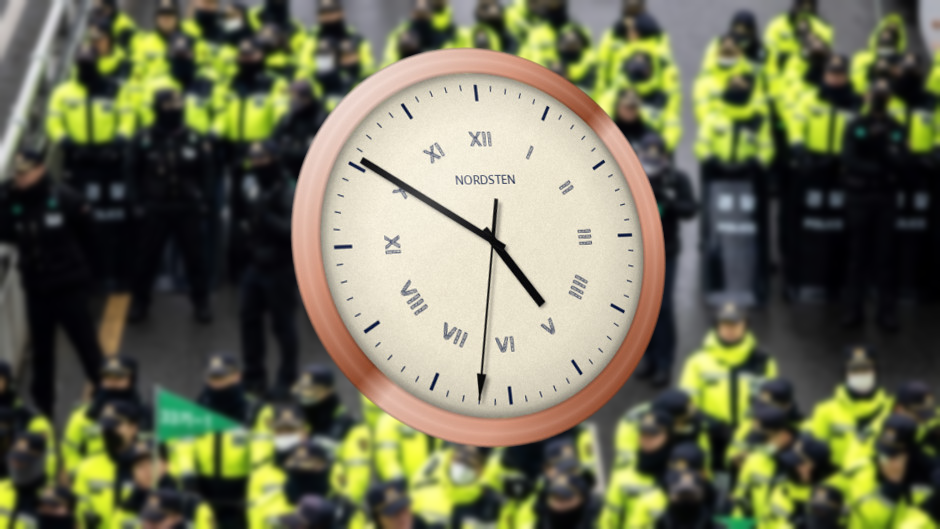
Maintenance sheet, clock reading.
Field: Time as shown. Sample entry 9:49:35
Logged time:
4:50:32
